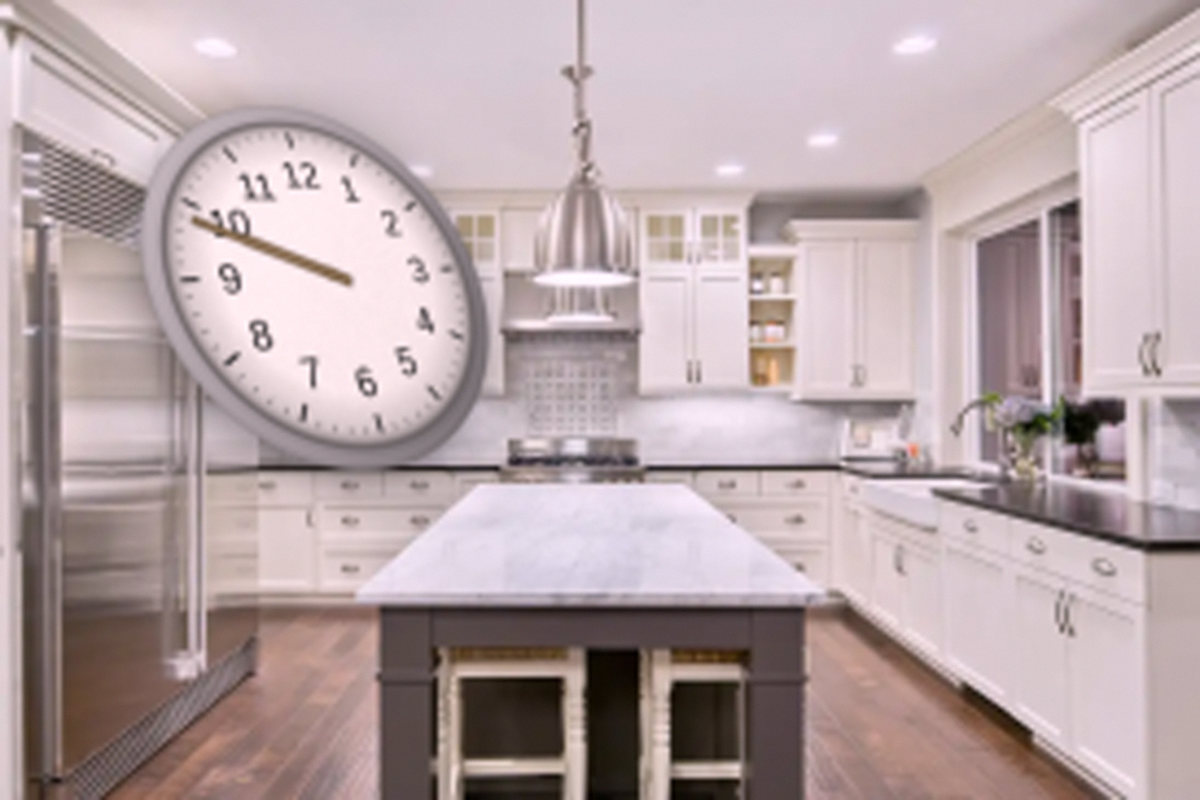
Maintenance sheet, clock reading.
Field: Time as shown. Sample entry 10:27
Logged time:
9:49
